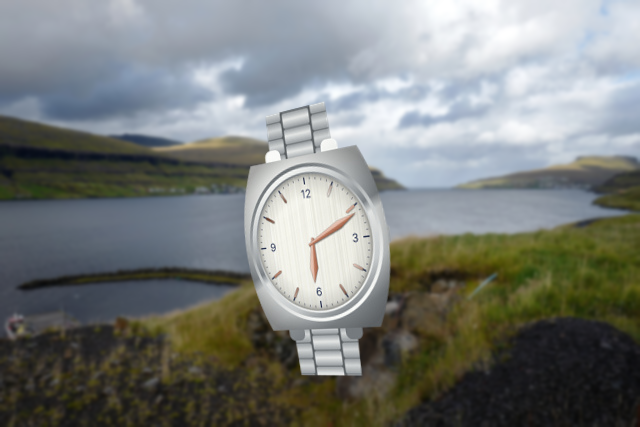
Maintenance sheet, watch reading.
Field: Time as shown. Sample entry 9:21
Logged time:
6:11
